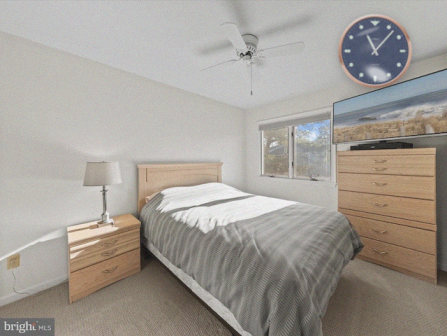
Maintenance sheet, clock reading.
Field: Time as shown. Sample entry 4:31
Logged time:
11:07
